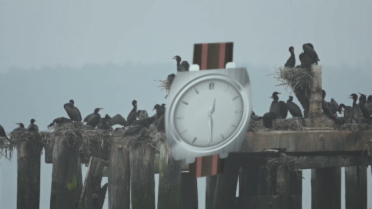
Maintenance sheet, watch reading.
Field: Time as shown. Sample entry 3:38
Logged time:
12:29
